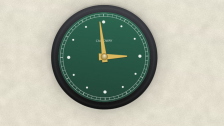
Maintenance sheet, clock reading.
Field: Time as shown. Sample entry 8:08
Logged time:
2:59
